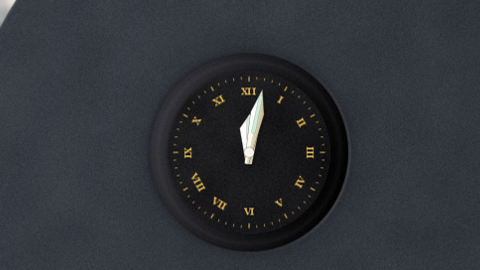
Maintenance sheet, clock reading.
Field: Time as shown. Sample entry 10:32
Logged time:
12:02
